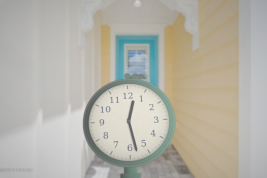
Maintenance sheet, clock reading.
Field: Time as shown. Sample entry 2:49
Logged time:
12:28
